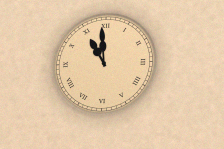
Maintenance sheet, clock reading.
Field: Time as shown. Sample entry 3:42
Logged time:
10:59
